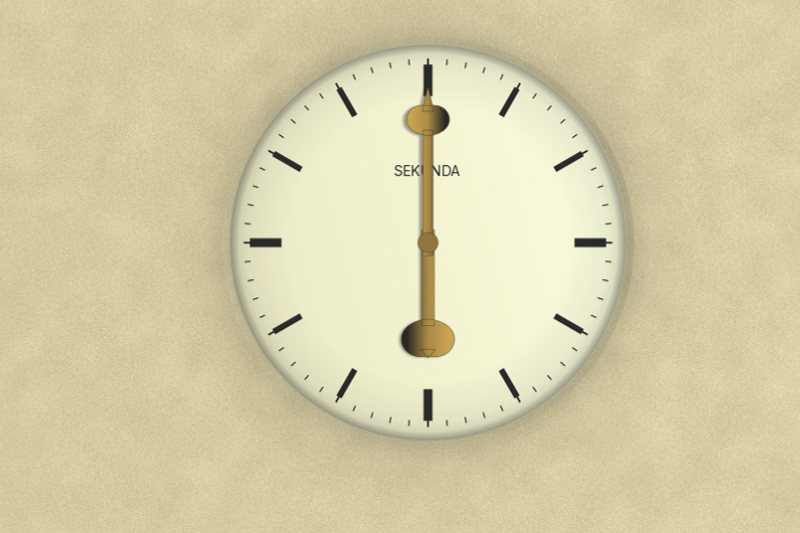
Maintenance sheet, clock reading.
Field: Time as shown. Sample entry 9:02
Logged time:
6:00
